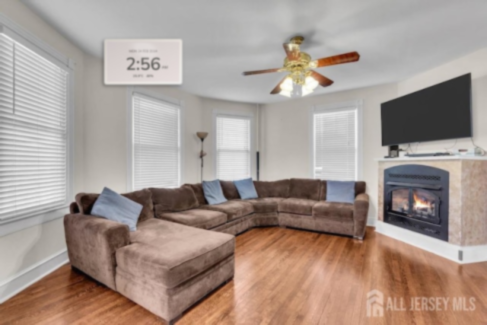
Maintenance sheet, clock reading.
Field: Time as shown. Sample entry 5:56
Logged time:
2:56
